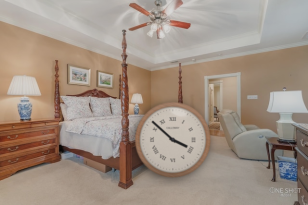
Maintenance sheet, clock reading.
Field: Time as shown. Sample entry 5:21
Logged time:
3:52
